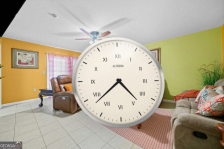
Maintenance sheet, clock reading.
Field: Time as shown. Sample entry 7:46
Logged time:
4:38
